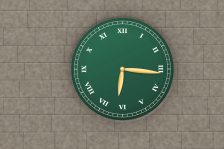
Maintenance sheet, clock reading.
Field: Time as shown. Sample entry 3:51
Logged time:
6:16
